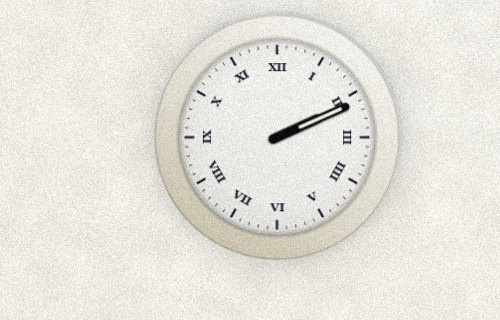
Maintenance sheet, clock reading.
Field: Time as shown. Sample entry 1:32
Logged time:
2:11
